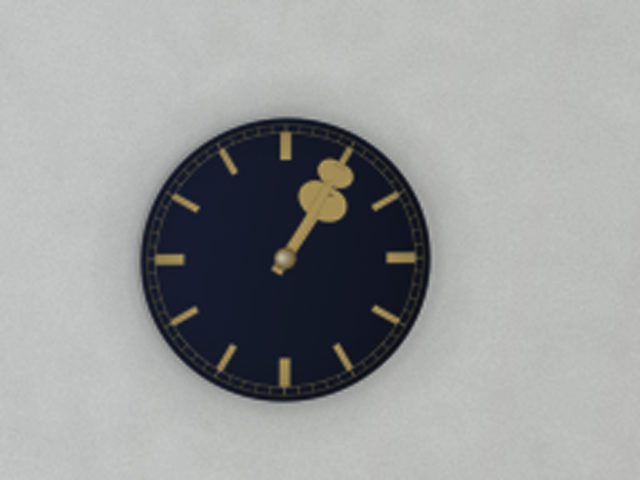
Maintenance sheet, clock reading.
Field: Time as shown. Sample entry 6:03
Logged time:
1:05
